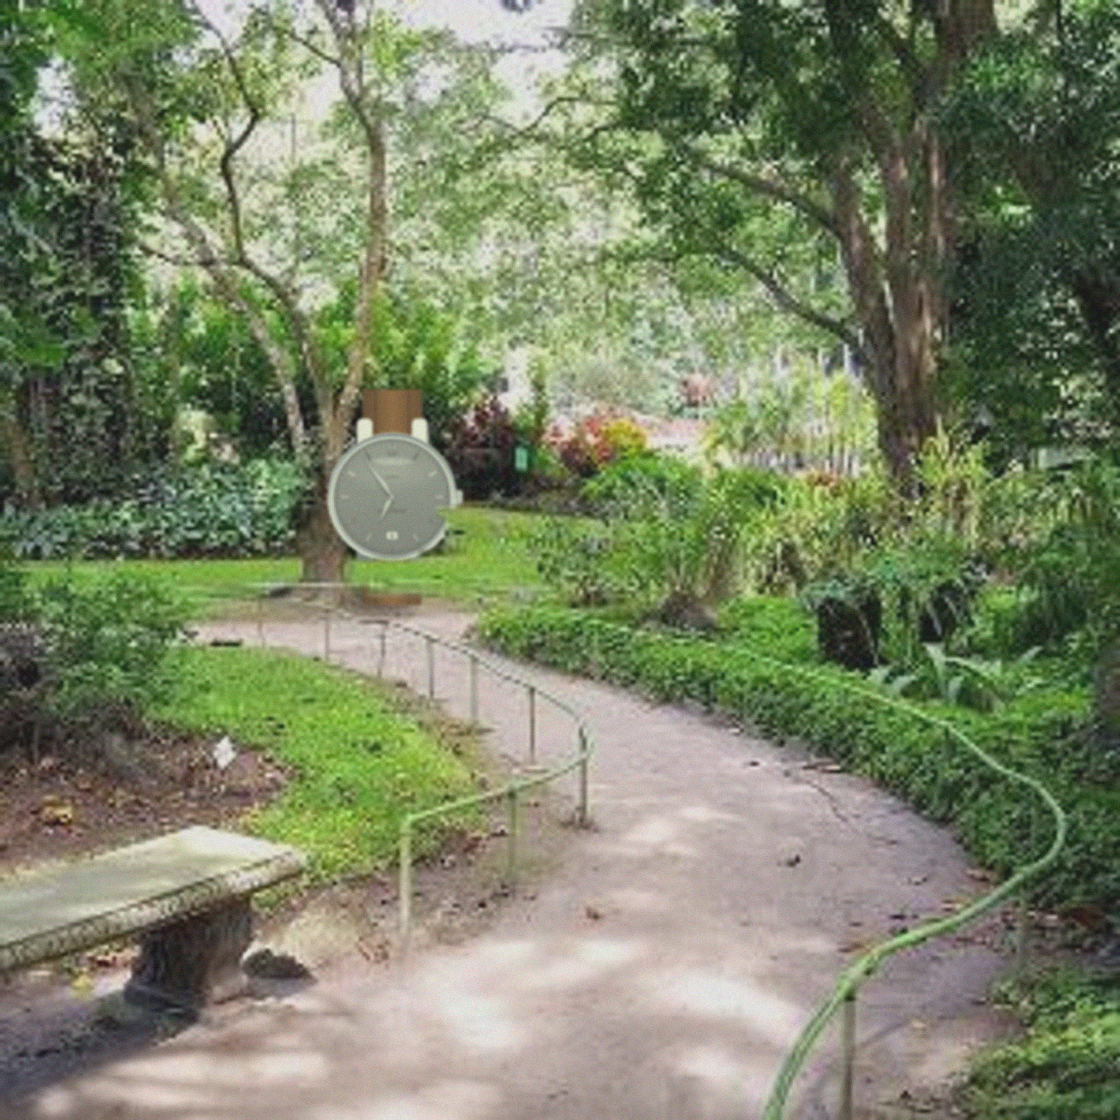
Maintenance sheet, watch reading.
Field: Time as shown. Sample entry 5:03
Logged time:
6:54
